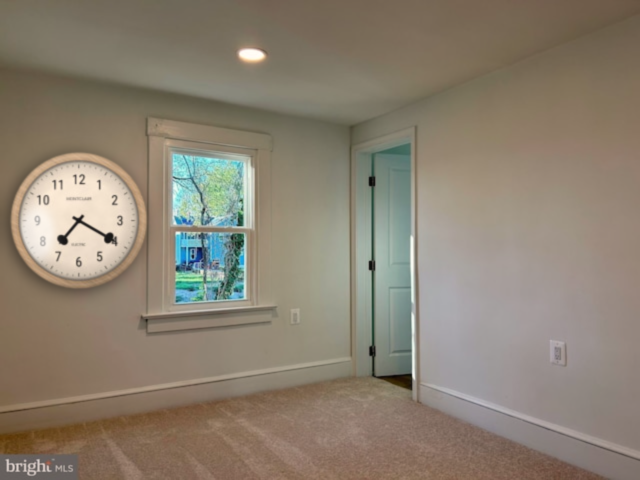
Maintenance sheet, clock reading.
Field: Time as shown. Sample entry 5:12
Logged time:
7:20
